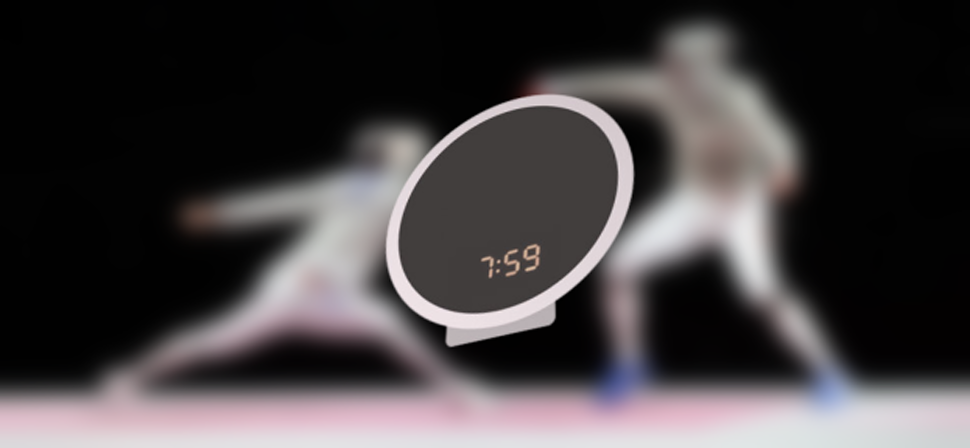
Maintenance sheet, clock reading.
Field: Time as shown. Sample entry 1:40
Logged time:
7:59
